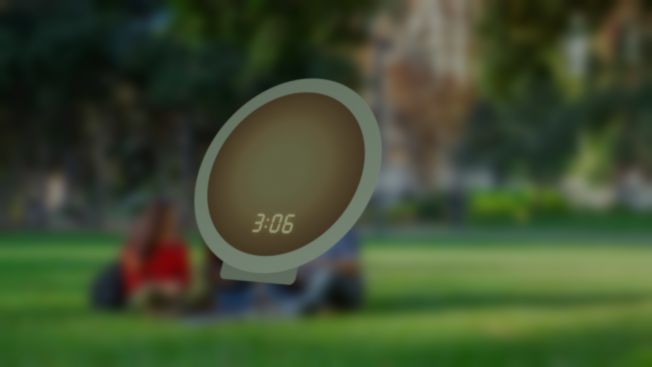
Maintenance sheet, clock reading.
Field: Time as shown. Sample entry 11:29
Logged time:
3:06
